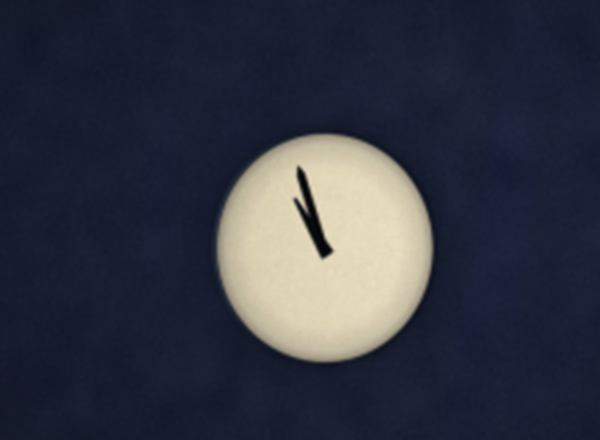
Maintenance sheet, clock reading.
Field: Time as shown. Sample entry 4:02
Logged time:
10:57
